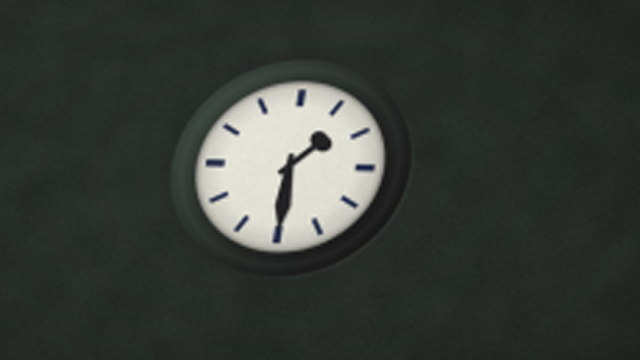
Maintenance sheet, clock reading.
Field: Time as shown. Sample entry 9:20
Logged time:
1:30
